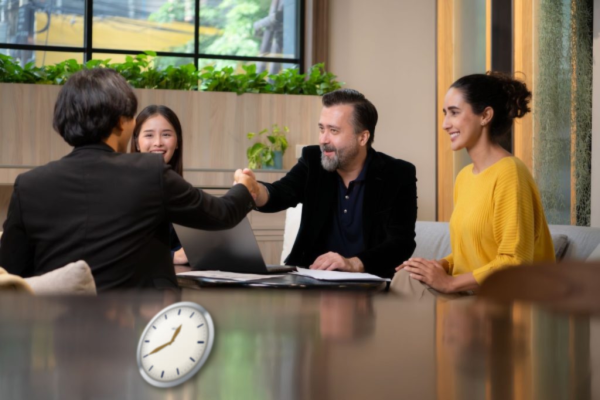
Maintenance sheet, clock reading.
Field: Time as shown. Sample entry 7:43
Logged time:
12:40
